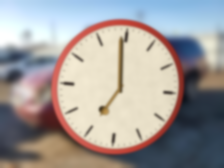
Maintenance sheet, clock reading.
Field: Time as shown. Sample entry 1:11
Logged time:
6:59
